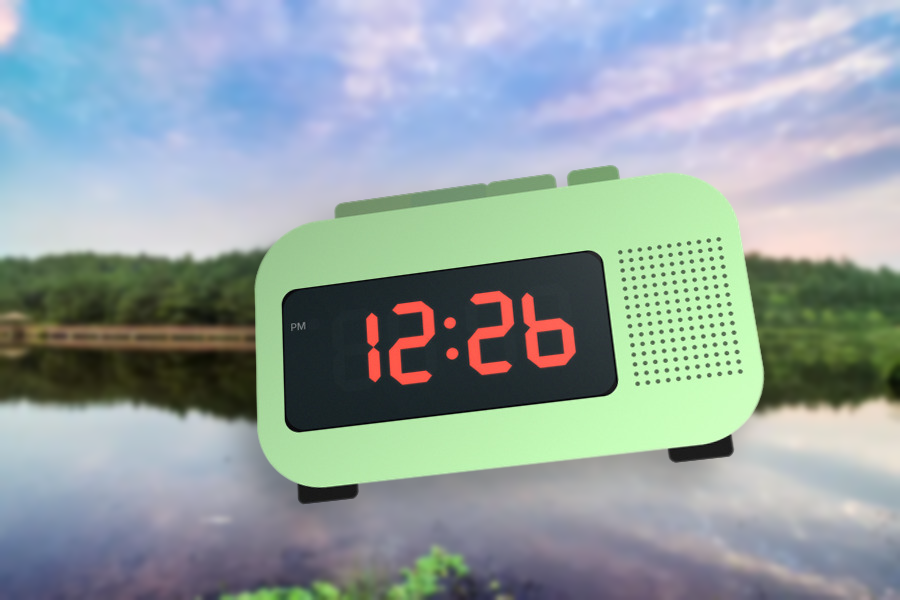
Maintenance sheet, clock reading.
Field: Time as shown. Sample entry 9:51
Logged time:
12:26
